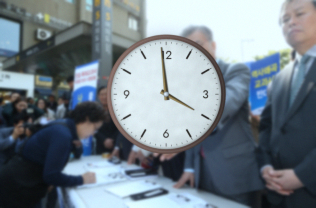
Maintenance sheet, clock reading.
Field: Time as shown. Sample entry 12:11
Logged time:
3:59
